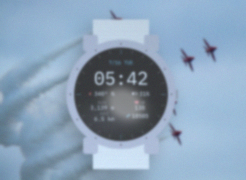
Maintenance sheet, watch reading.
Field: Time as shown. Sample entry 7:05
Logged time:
5:42
